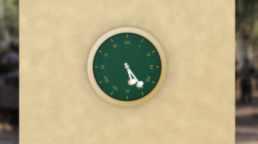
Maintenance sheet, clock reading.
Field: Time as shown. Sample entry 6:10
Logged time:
5:24
